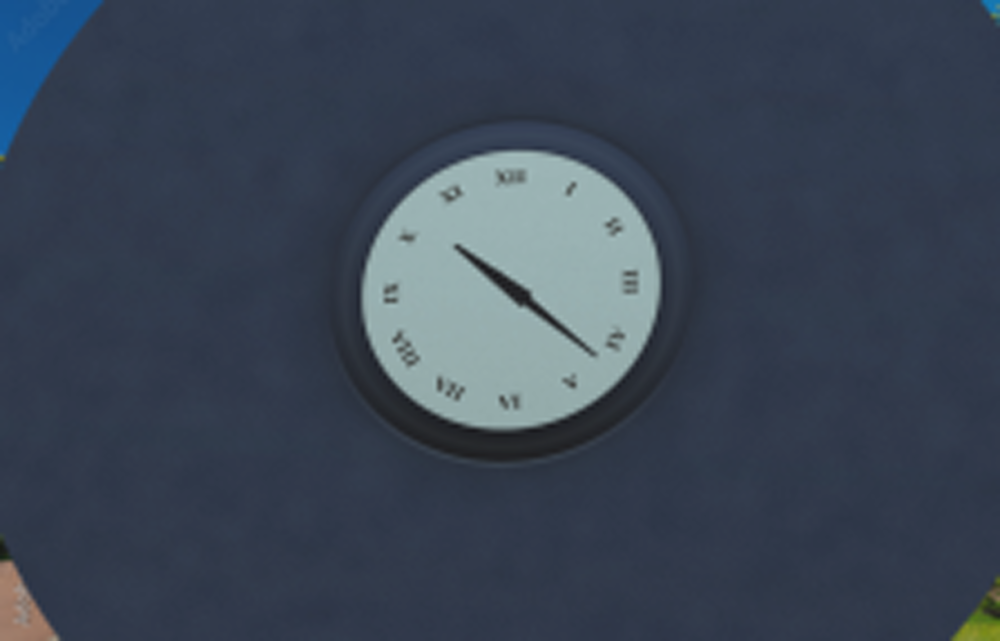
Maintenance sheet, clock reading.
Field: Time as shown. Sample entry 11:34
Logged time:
10:22
